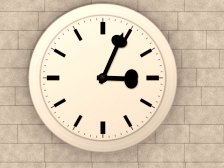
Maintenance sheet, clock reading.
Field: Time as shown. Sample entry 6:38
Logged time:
3:04
